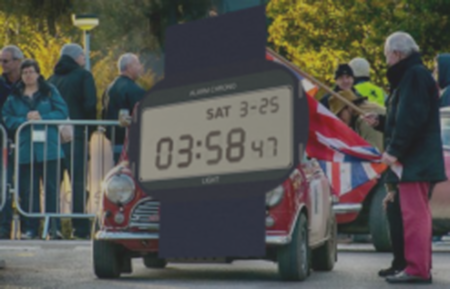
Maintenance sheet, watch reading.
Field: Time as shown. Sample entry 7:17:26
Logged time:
3:58:47
